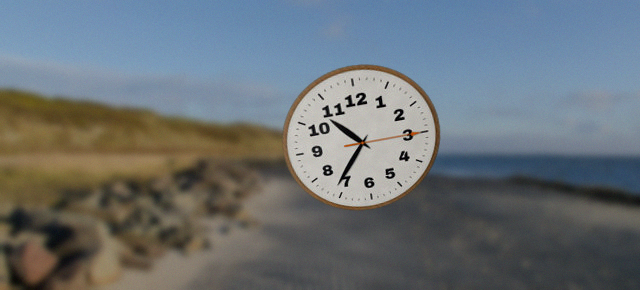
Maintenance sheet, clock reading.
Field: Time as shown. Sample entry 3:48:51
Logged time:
10:36:15
